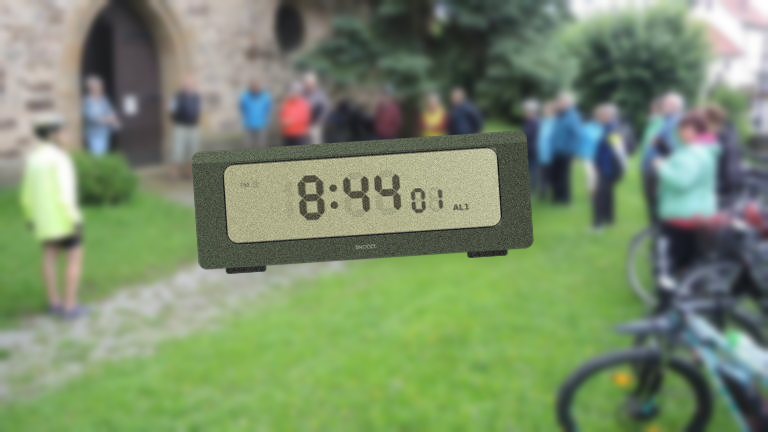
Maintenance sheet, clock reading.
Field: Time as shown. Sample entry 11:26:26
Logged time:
8:44:01
